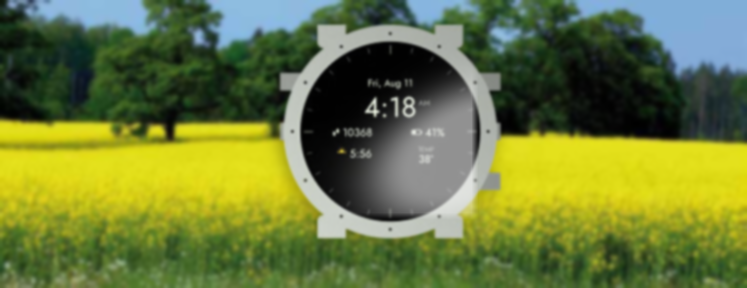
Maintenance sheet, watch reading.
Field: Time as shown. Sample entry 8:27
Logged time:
4:18
